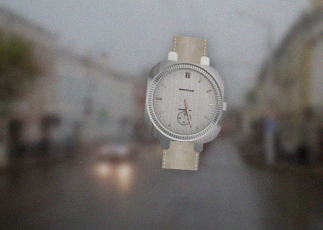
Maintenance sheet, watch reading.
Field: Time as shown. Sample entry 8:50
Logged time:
5:27
